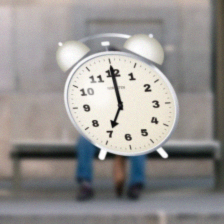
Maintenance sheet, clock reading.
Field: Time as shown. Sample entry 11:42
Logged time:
7:00
